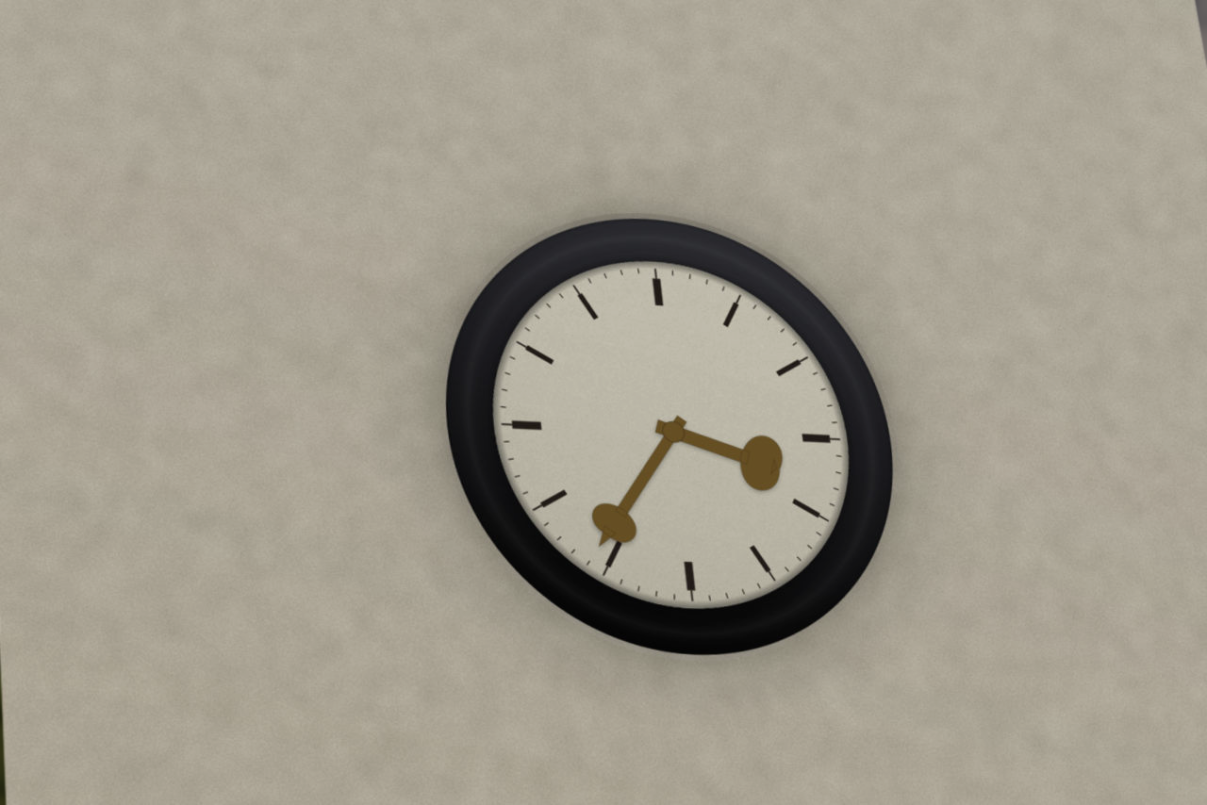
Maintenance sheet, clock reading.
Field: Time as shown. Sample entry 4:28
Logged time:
3:36
